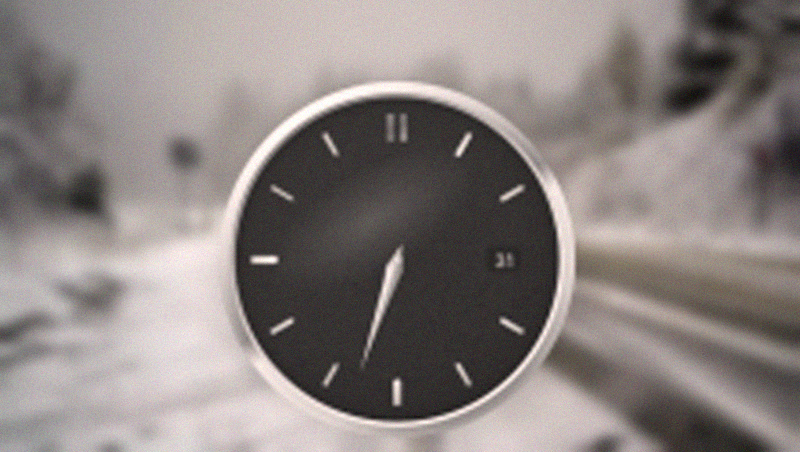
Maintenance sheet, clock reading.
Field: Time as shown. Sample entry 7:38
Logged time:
6:33
